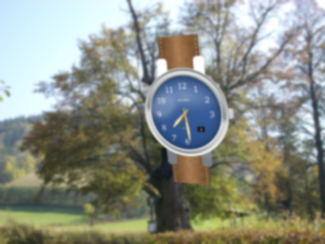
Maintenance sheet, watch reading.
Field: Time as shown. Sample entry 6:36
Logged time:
7:29
